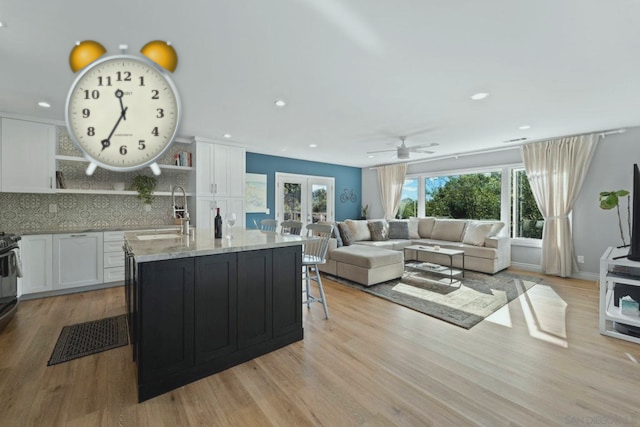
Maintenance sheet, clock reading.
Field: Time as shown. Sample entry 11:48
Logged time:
11:35
